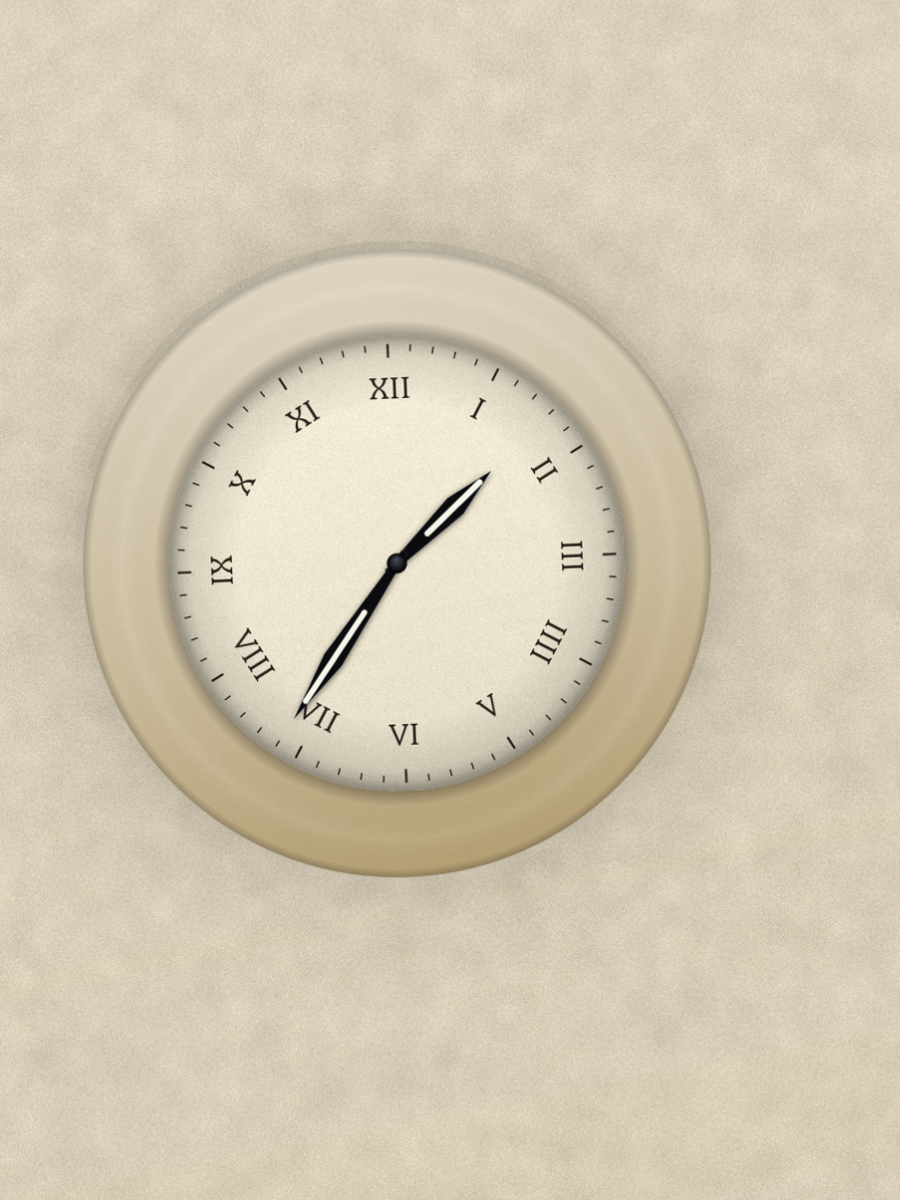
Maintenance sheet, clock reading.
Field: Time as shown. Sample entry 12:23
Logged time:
1:36
